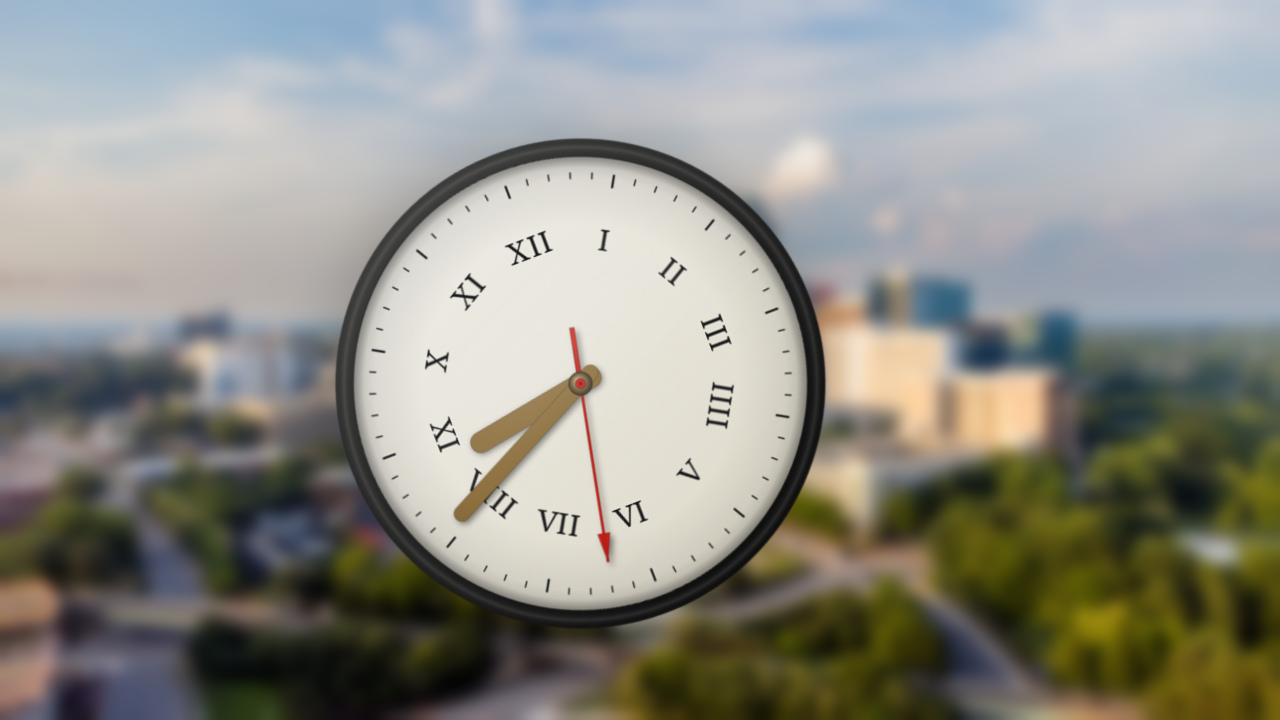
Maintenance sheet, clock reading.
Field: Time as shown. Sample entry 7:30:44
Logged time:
8:40:32
